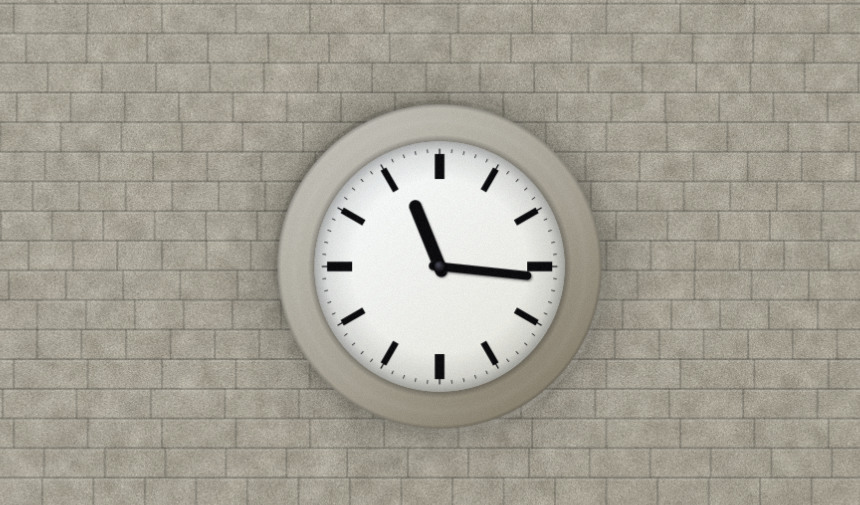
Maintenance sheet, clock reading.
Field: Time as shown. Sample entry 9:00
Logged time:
11:16
